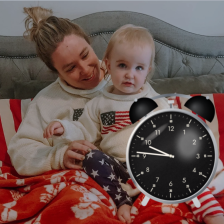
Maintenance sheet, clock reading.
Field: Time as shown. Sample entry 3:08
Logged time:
9:46
